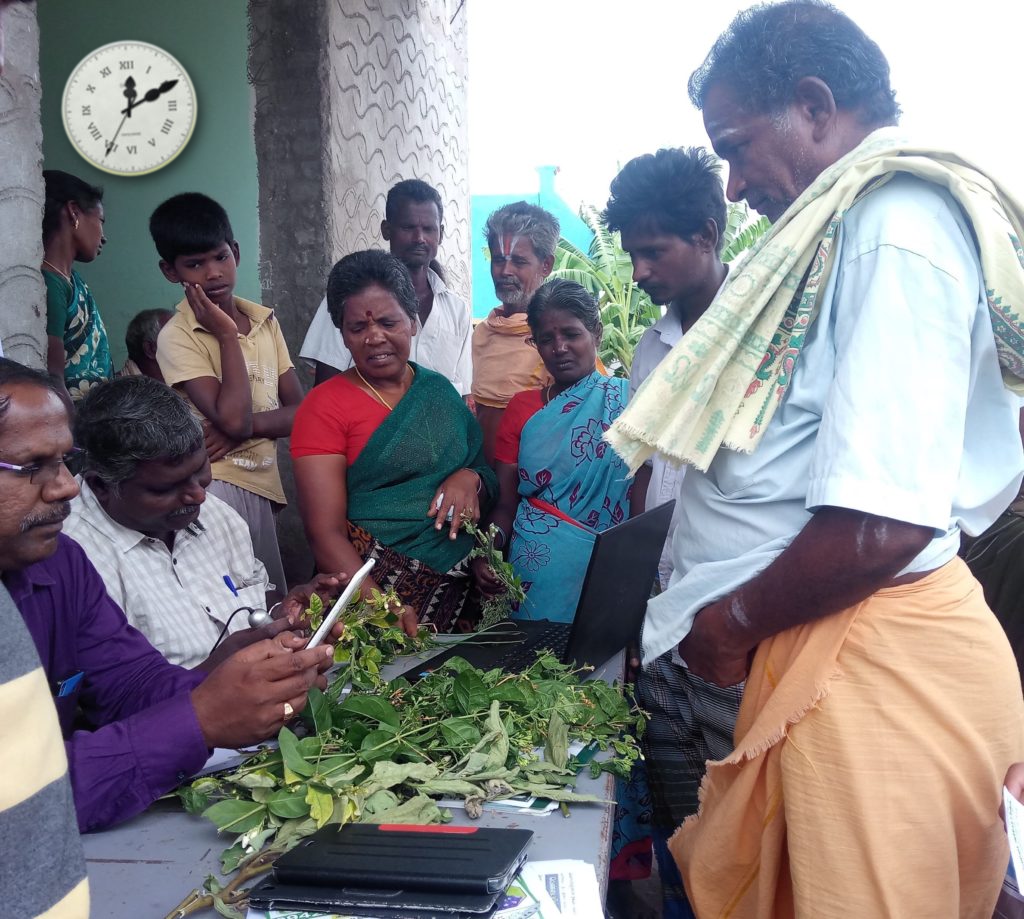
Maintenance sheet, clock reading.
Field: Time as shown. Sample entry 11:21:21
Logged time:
12:10:35
